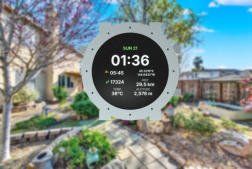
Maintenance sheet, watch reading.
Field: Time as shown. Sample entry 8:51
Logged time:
1:36
